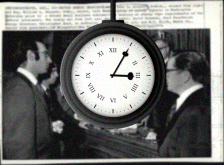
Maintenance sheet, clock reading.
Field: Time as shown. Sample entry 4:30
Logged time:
3:05
